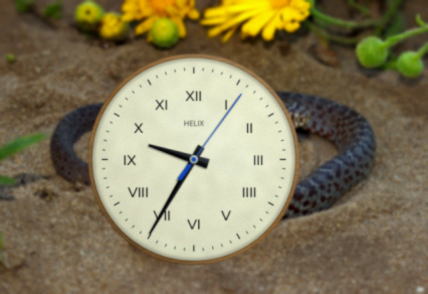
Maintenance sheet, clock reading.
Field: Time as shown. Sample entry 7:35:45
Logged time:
9:35:06
